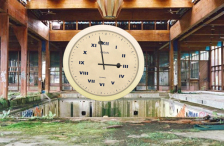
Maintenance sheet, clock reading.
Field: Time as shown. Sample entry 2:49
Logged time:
2:58
